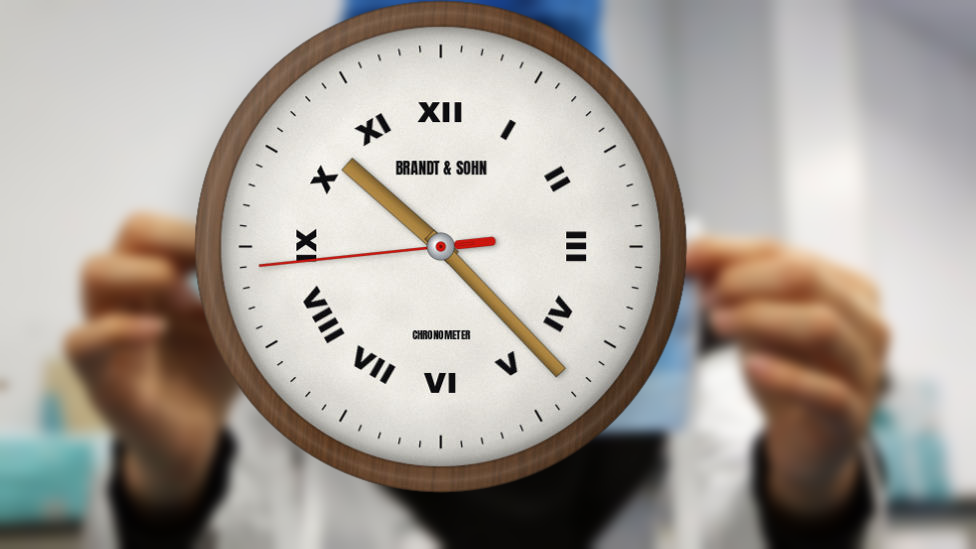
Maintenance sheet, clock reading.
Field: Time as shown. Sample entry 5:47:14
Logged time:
10:22:44
